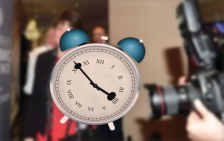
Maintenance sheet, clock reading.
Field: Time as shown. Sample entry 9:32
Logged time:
3:52
